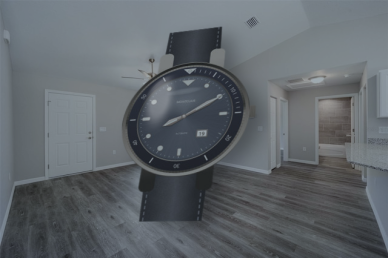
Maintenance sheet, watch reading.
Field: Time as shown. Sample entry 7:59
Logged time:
8:10
